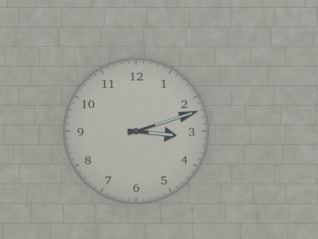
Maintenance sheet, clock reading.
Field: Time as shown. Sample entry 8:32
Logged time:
3:12
